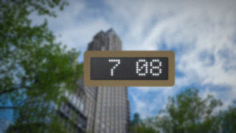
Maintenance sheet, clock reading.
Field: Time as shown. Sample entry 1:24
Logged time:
7:08
